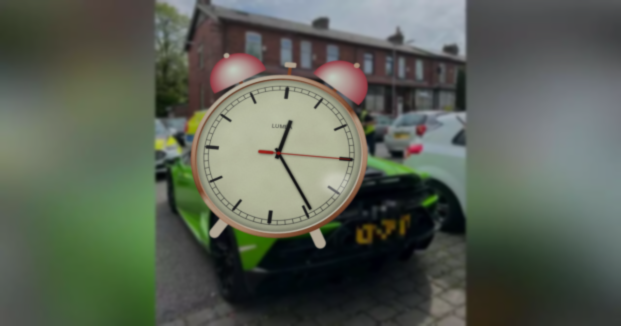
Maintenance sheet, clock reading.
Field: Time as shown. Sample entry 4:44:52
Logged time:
12:24:15
